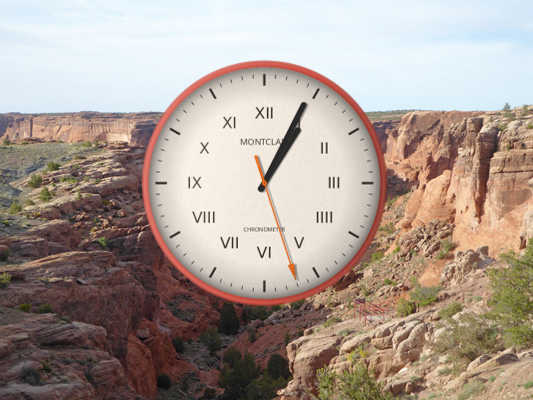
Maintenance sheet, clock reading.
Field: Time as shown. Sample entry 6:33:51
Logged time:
1:04:27
